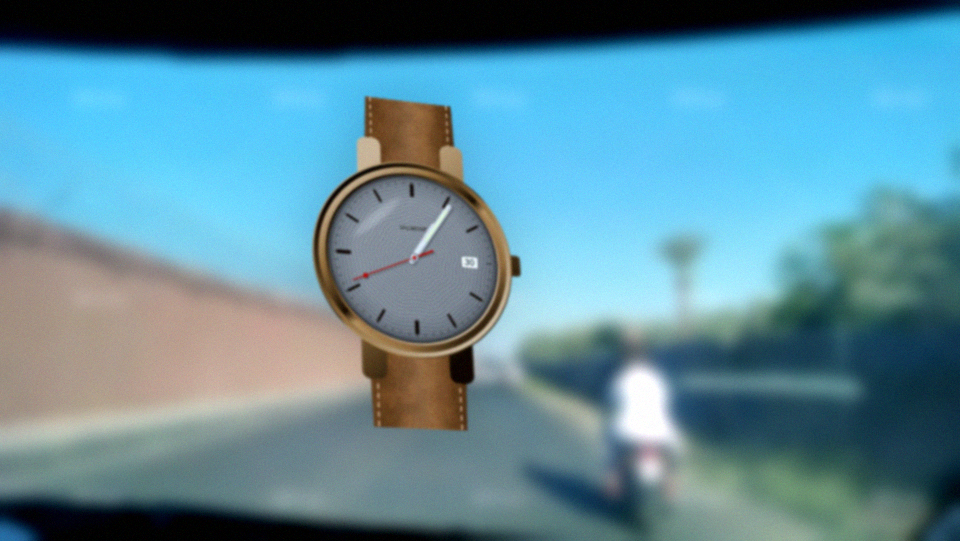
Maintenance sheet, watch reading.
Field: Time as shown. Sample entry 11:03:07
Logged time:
1:05:41
